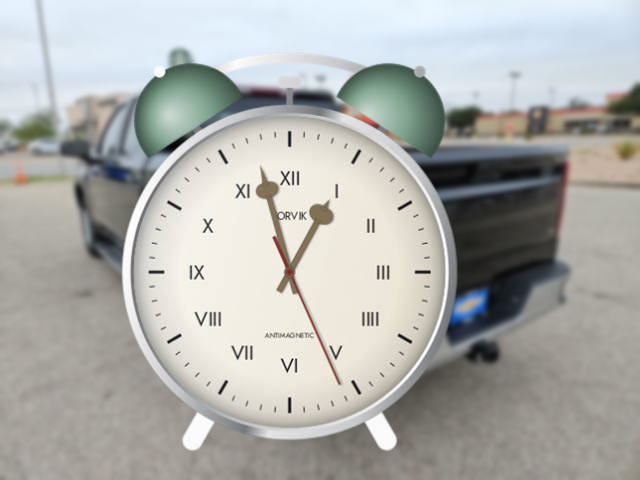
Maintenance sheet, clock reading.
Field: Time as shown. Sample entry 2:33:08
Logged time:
12:57:26
